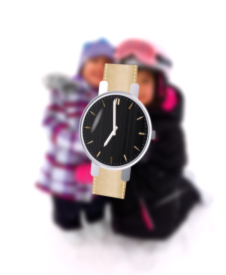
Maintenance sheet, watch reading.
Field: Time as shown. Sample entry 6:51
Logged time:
6:59
